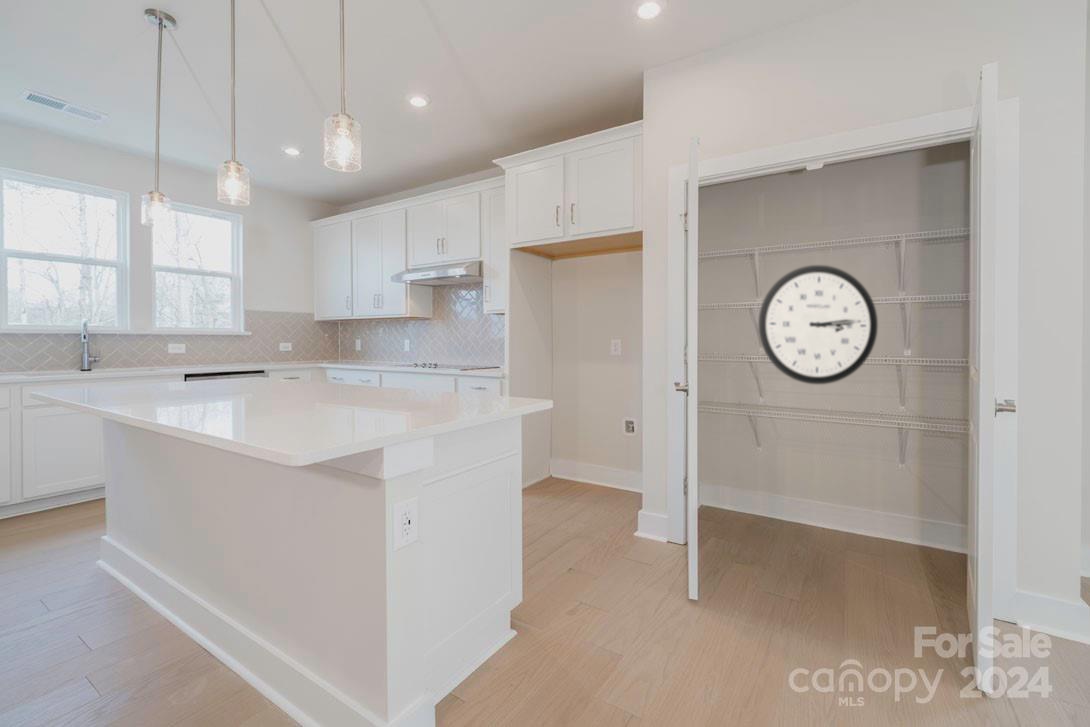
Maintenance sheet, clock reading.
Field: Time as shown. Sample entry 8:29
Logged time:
3:14
